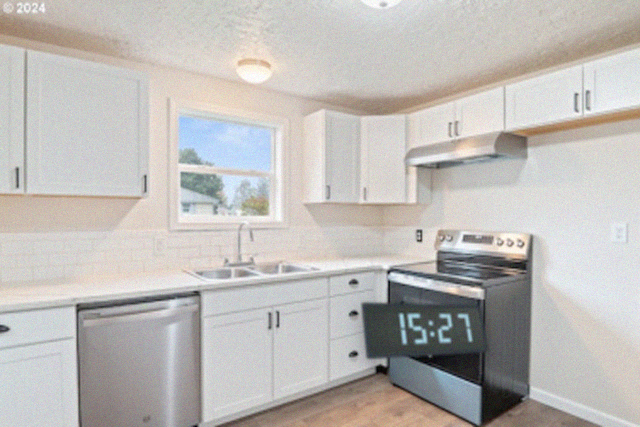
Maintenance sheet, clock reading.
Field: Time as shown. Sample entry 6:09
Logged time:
15:27
